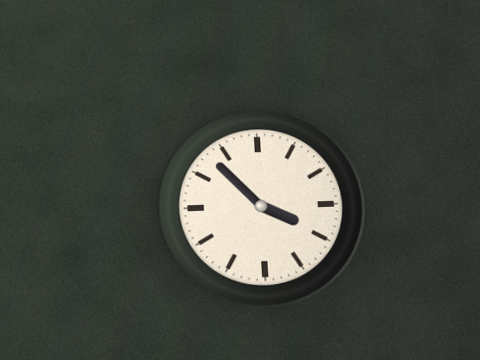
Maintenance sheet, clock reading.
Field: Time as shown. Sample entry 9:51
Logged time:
3:53
